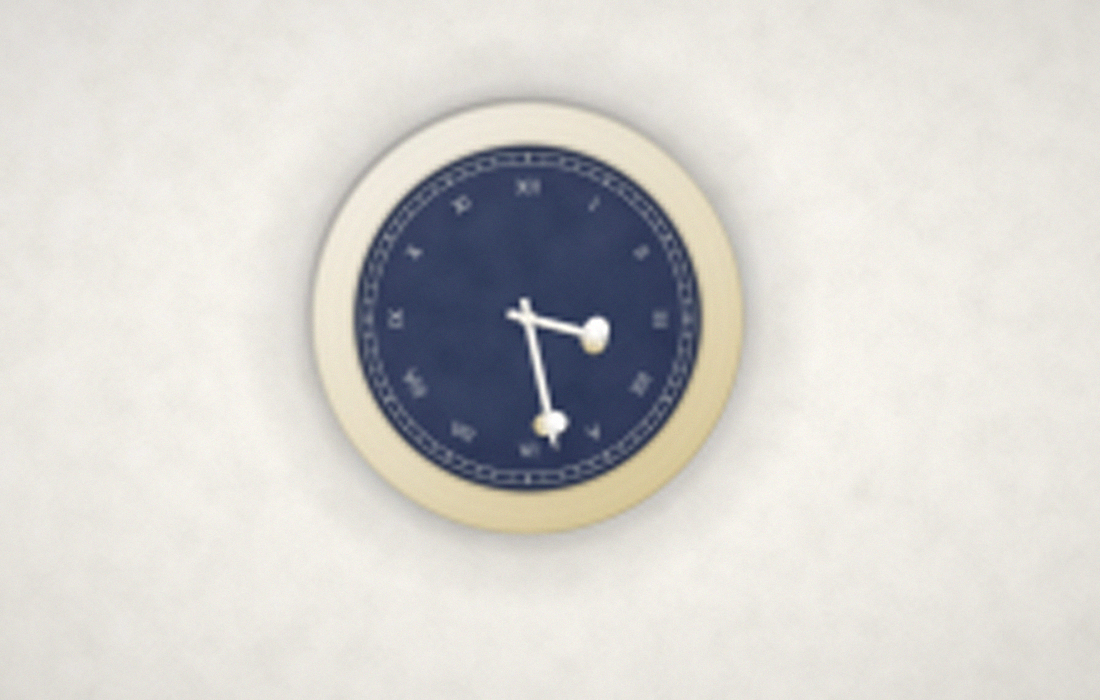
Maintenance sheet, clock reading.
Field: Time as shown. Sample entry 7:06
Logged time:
3:28
